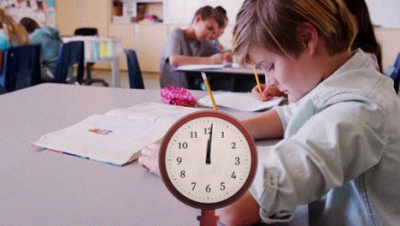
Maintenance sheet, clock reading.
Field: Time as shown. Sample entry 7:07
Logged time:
12:01
